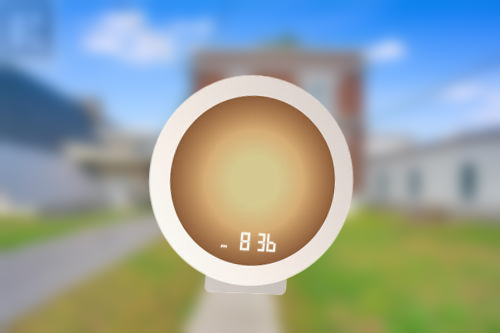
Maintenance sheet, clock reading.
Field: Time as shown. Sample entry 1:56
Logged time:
8:36
